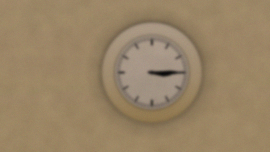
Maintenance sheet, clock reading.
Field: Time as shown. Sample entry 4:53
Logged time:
3:15
